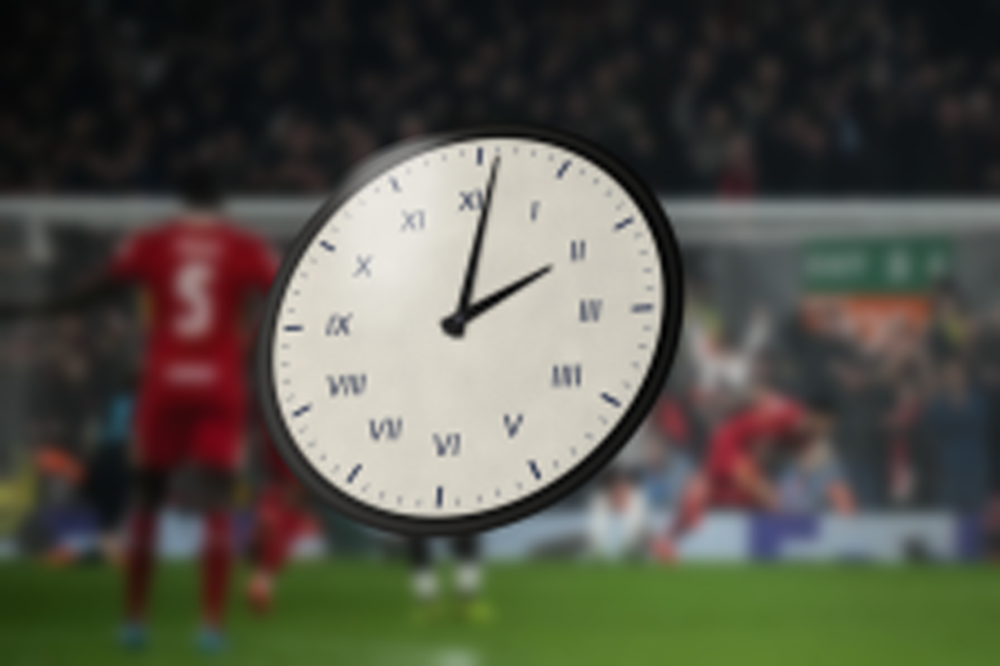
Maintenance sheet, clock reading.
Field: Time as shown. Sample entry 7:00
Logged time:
2:01
